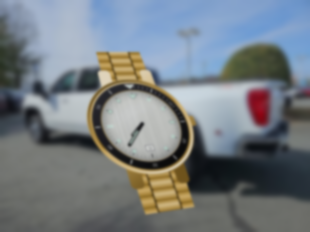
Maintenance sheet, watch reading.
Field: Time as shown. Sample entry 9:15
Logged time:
7:37
